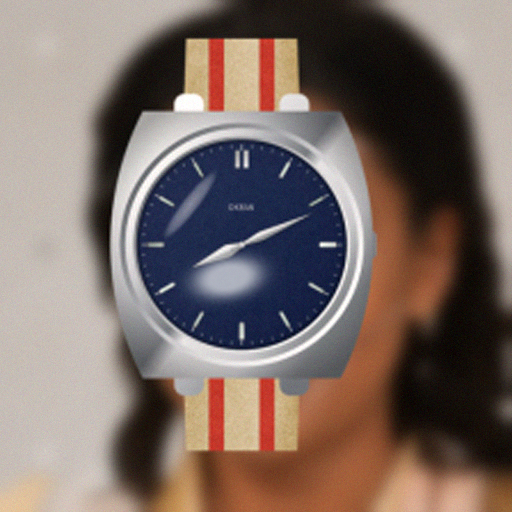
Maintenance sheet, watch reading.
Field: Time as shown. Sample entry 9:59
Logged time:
8:11
